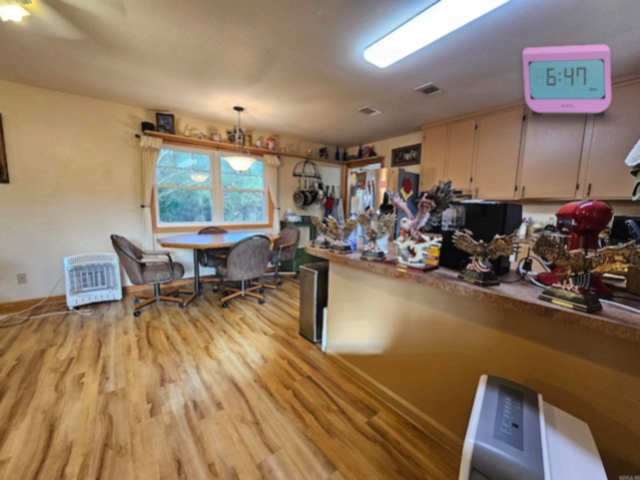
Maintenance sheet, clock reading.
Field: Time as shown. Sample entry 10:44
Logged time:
6:47
